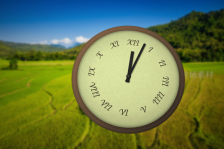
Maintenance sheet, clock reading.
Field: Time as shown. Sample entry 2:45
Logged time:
12:03
